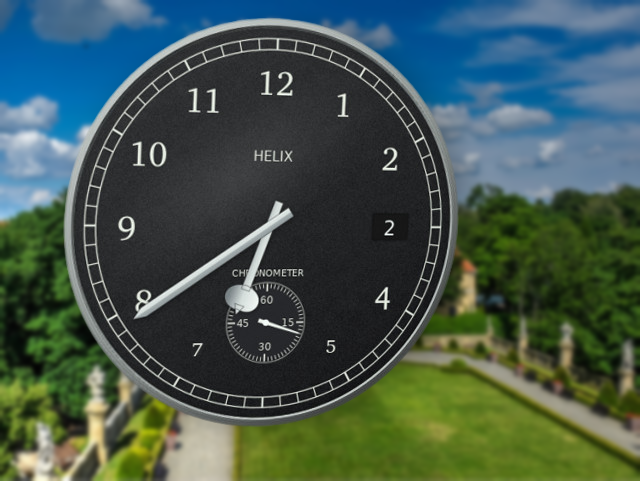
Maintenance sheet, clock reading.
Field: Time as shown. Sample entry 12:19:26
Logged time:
6:39:18
